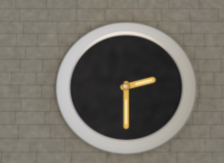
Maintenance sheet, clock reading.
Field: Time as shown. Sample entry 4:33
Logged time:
2:30
